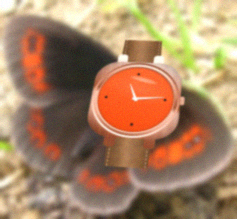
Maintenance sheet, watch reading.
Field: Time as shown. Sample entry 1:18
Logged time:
11:14
